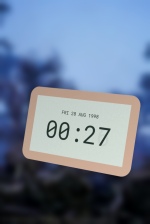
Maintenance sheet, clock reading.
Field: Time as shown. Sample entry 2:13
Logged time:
0:27
